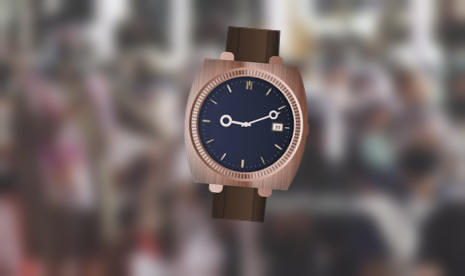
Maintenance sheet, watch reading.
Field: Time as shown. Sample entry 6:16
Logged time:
9:11
